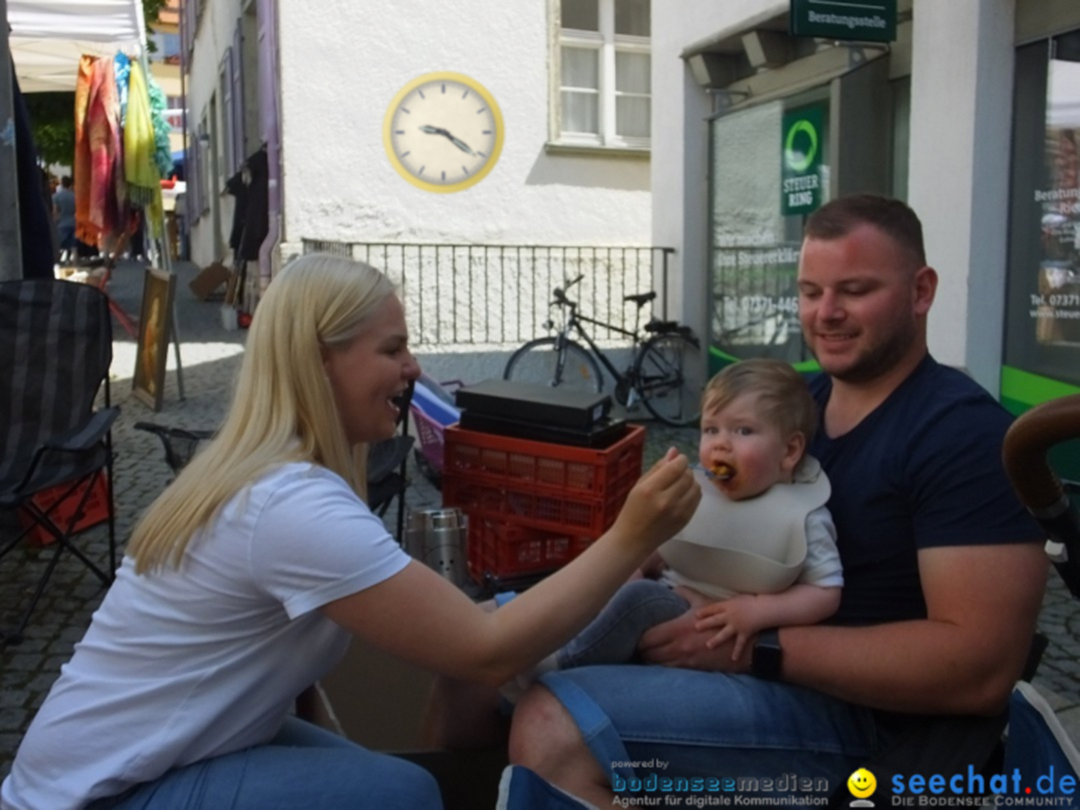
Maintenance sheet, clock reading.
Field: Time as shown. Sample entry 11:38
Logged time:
9:21
